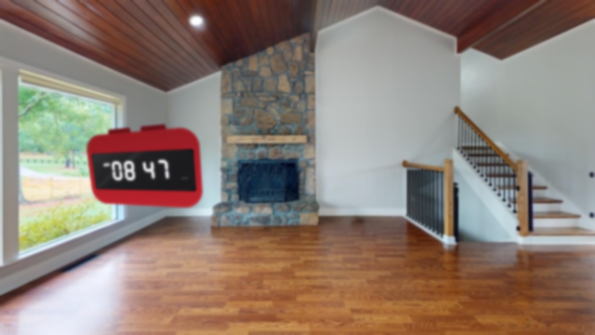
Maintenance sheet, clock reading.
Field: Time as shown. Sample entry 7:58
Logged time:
8:47
